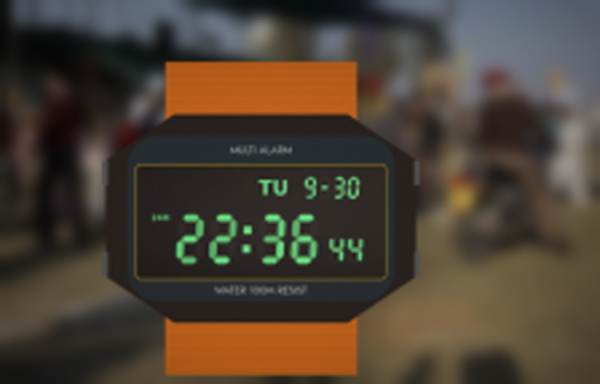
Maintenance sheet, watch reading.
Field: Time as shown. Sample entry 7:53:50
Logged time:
22:36:44
